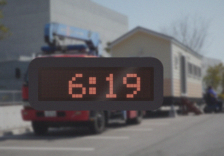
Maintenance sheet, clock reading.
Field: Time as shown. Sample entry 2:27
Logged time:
6:19
